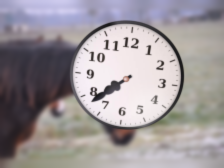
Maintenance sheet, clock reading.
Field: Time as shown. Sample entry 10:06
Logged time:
7:38
